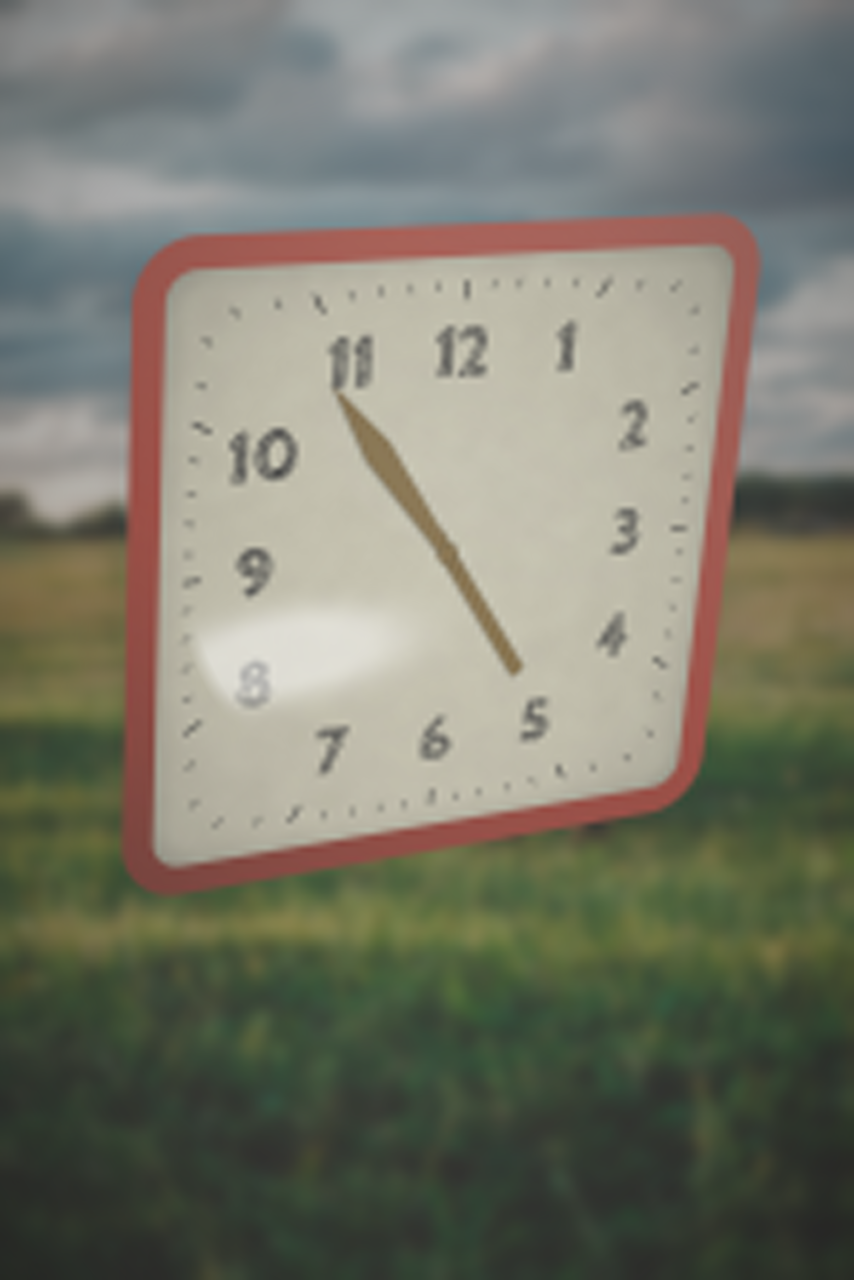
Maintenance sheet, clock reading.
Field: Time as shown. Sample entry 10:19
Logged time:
4:54
